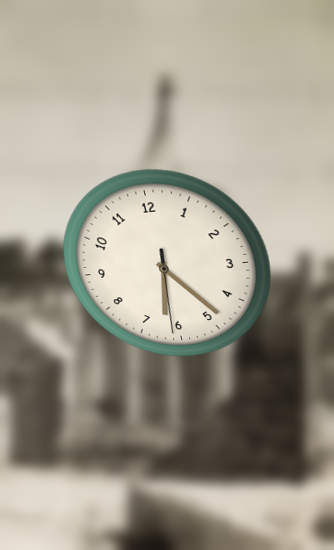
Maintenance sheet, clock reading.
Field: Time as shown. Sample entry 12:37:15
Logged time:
6:23:31
